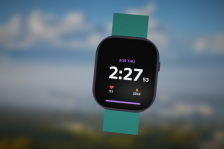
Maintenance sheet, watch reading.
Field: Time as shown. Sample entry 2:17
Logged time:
2:27
